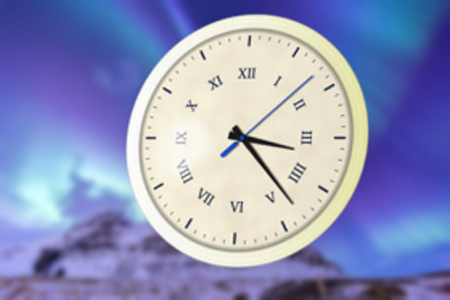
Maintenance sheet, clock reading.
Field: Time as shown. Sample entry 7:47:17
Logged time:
3:23:08
